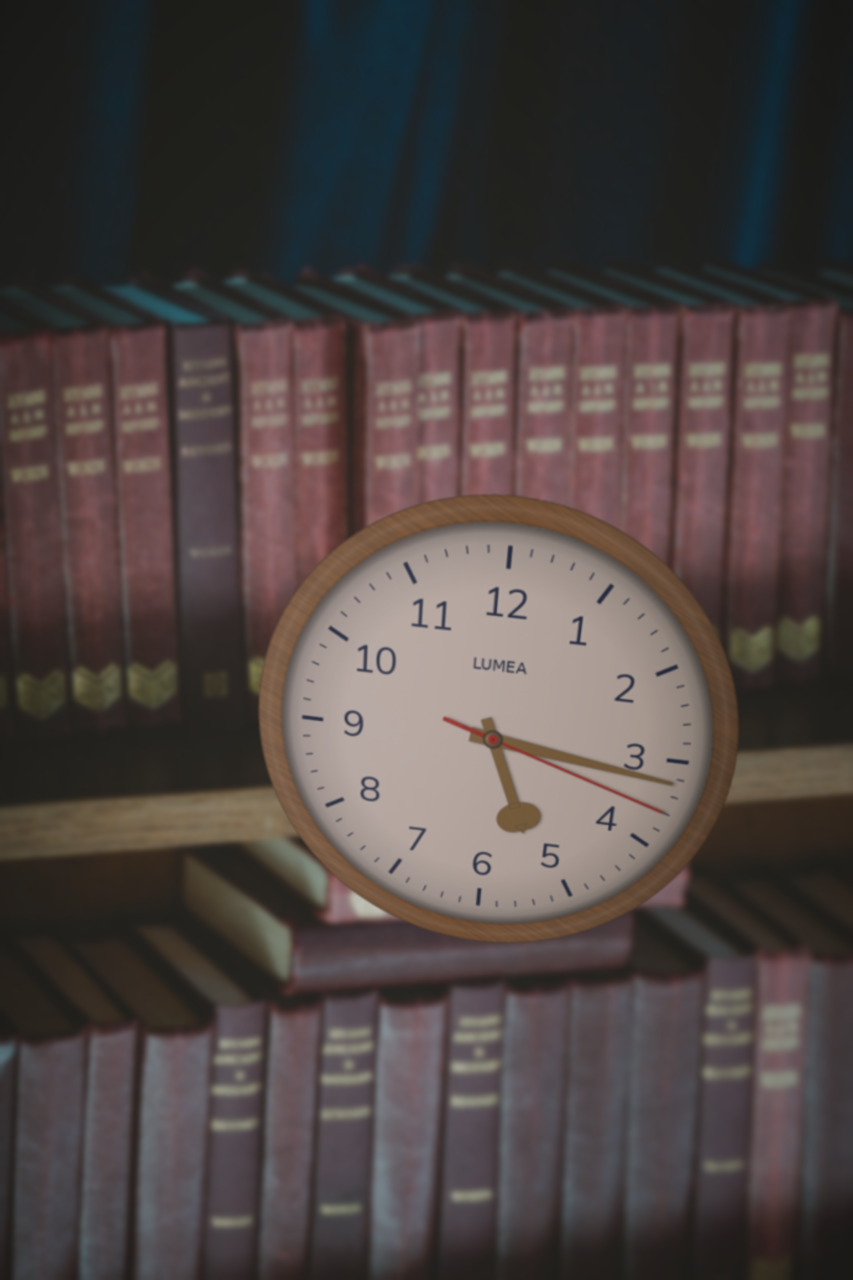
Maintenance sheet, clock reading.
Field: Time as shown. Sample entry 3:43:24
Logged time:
5:16:18
